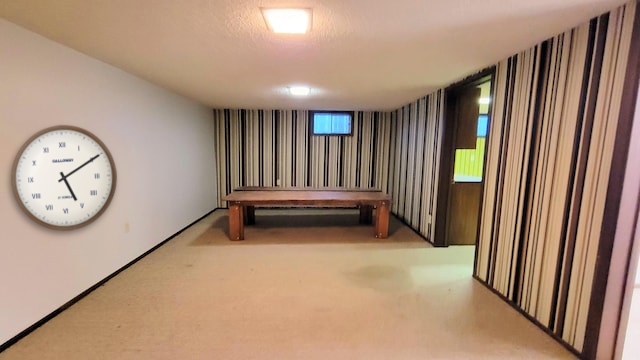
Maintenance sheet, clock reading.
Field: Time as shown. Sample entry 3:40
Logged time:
5:10
